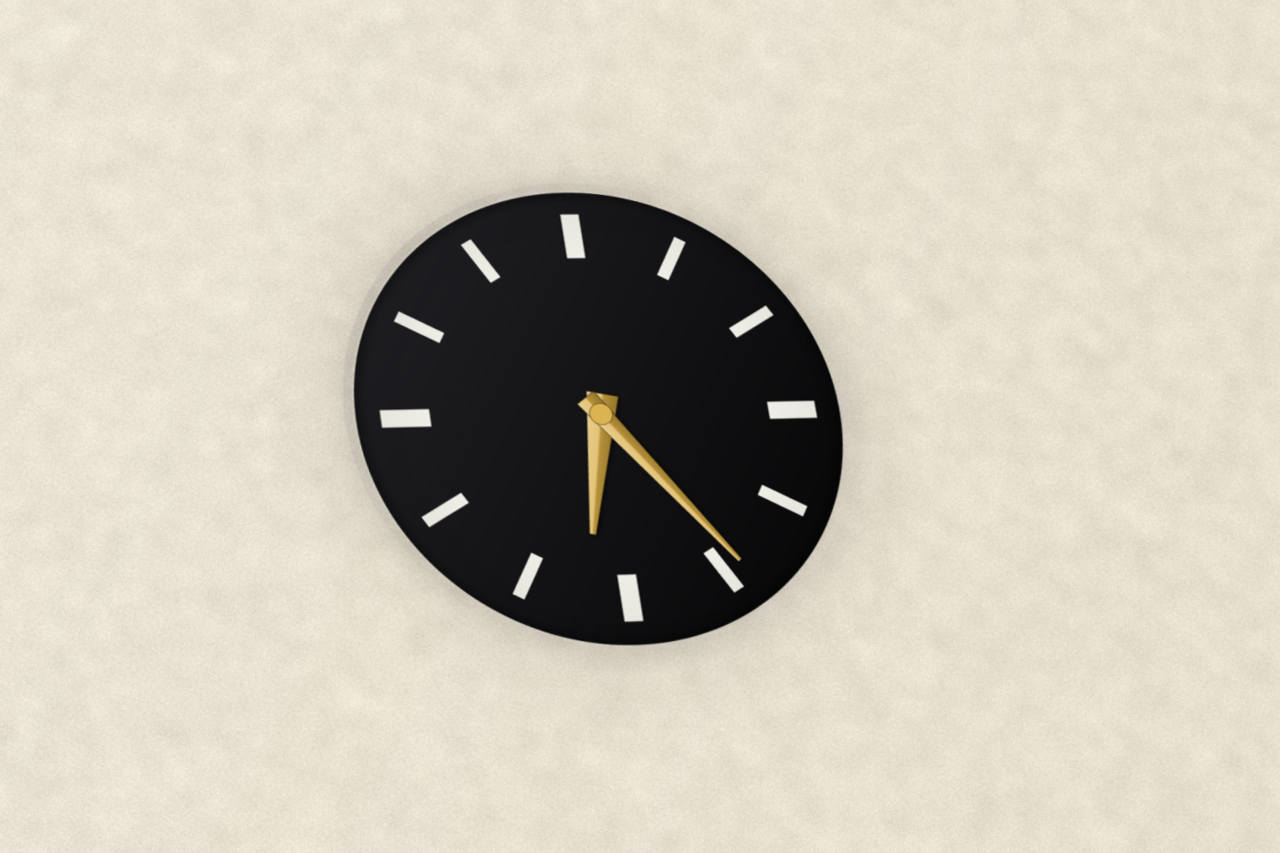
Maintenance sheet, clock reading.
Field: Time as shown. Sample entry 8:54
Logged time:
6:24
